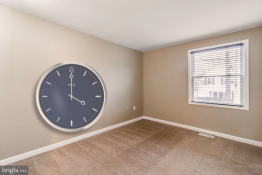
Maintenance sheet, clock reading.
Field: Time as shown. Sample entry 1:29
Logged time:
4:00
